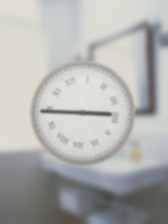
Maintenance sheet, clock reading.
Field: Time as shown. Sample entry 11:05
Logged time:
3:49
